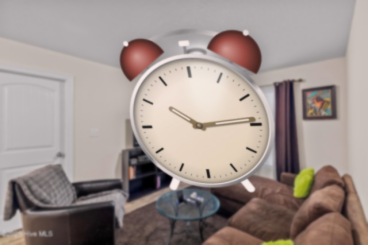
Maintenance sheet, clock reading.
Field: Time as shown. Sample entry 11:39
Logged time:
10:14
